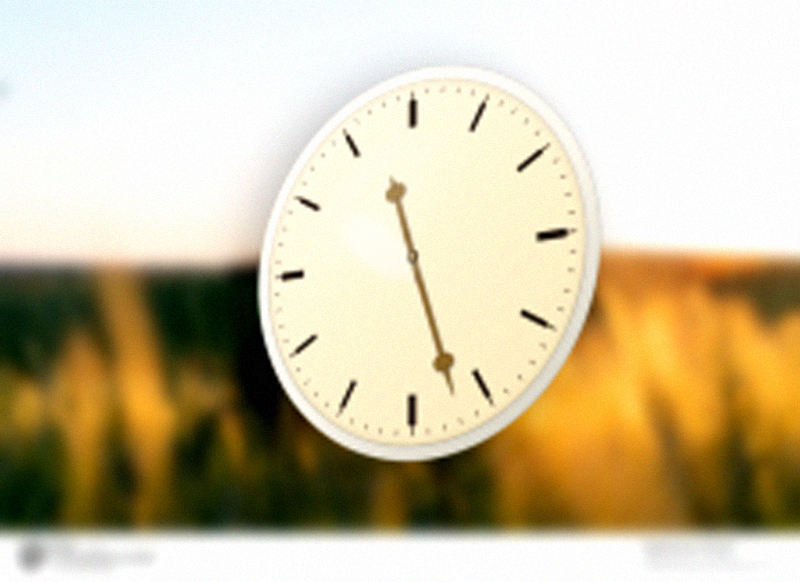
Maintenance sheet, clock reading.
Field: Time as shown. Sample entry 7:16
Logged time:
11:27
